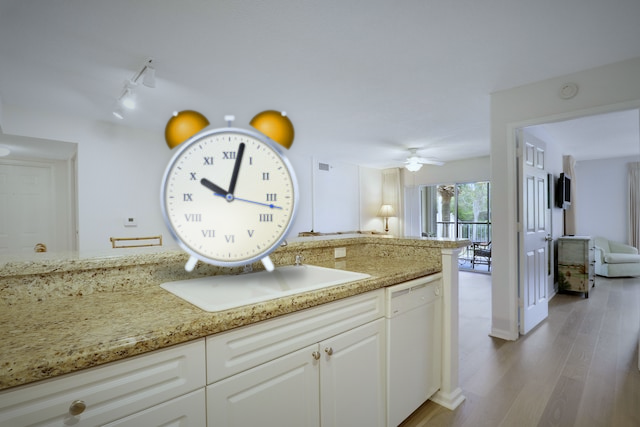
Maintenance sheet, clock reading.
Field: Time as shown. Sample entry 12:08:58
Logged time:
10:02:17
